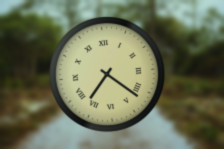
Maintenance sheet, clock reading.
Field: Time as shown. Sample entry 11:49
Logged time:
7:22
